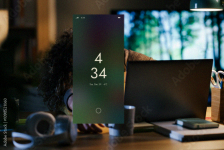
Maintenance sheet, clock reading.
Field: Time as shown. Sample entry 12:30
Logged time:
4:34
